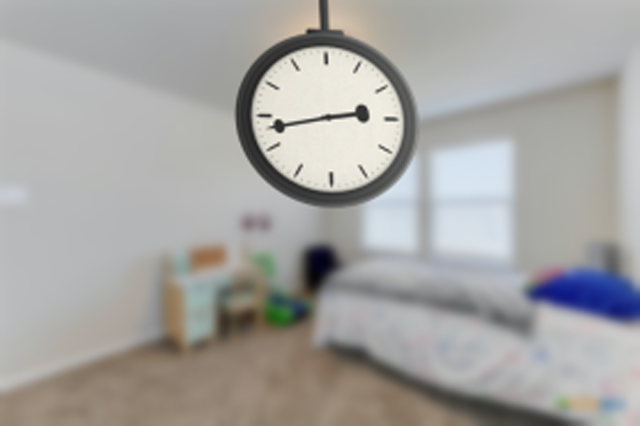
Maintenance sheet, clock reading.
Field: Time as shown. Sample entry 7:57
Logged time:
2:43
